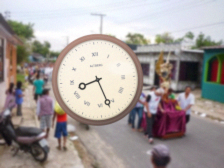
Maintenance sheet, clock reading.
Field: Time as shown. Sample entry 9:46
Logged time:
8:27
